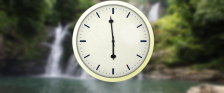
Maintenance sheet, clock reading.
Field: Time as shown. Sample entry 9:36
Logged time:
5:59
